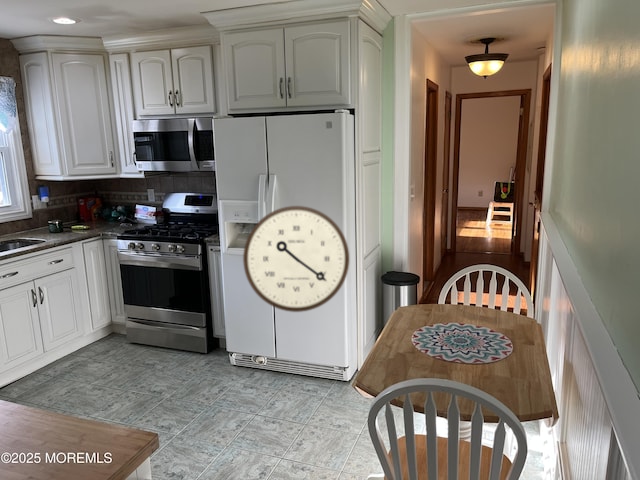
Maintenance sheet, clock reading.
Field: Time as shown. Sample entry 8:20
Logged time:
10:21
